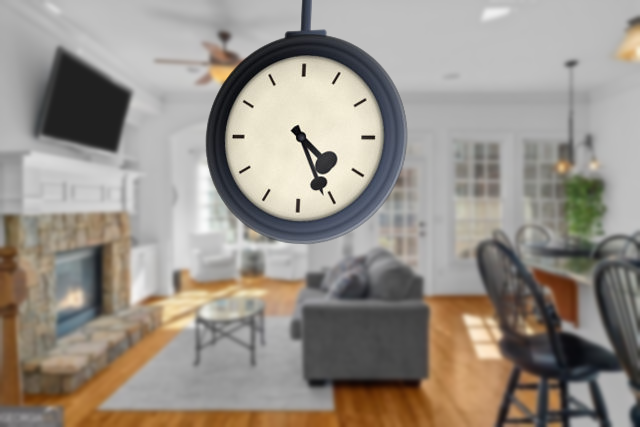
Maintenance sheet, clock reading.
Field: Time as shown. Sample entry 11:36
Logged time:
4:26
